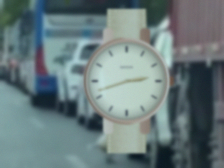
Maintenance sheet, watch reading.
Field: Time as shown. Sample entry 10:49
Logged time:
2:42
